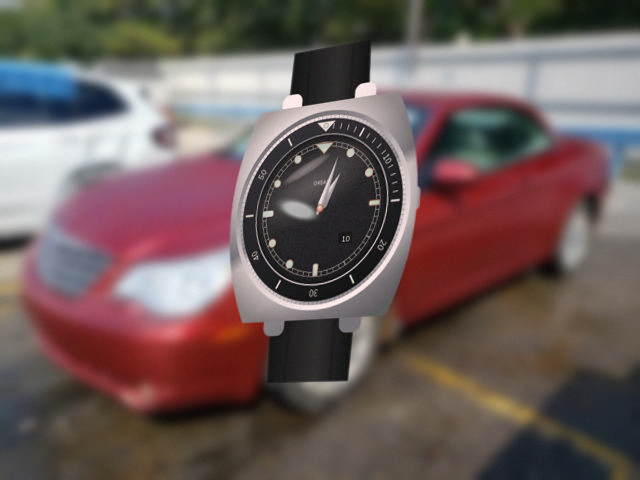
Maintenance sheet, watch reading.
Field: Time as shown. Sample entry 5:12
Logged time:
1:03
